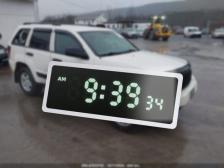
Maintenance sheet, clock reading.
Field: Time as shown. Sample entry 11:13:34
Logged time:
9:39:34
